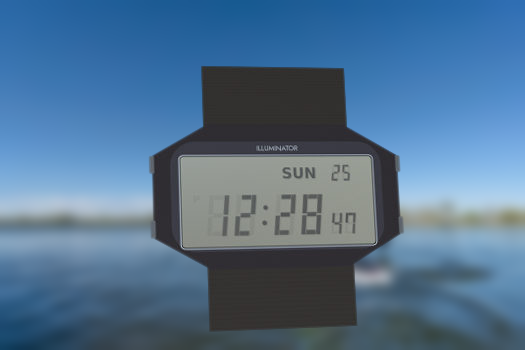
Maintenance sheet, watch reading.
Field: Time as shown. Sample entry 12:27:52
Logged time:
12:28:47
